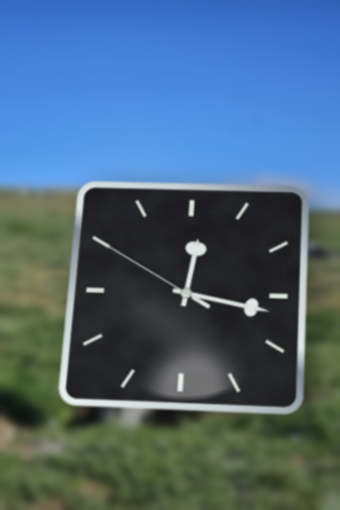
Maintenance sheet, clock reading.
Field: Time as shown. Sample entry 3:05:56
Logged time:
12:16:50
